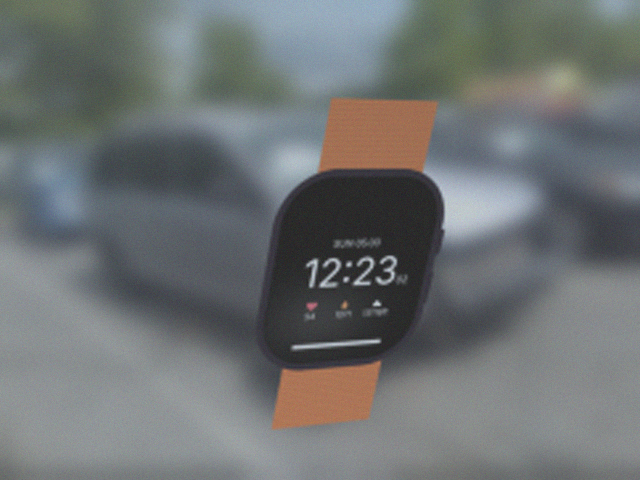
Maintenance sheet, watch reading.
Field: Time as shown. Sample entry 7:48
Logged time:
12:23
